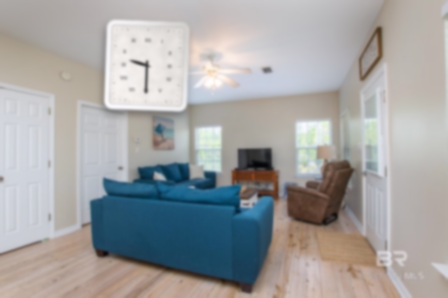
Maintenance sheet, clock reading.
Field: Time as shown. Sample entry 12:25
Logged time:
9:30
